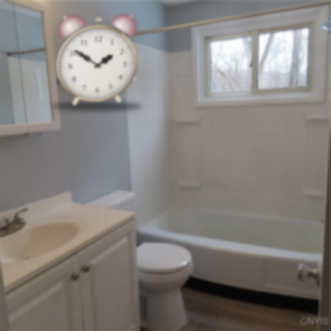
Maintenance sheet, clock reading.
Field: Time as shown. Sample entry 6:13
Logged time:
1:51
